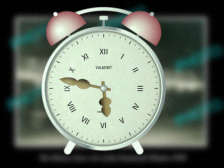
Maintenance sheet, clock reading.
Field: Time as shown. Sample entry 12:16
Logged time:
5:47
